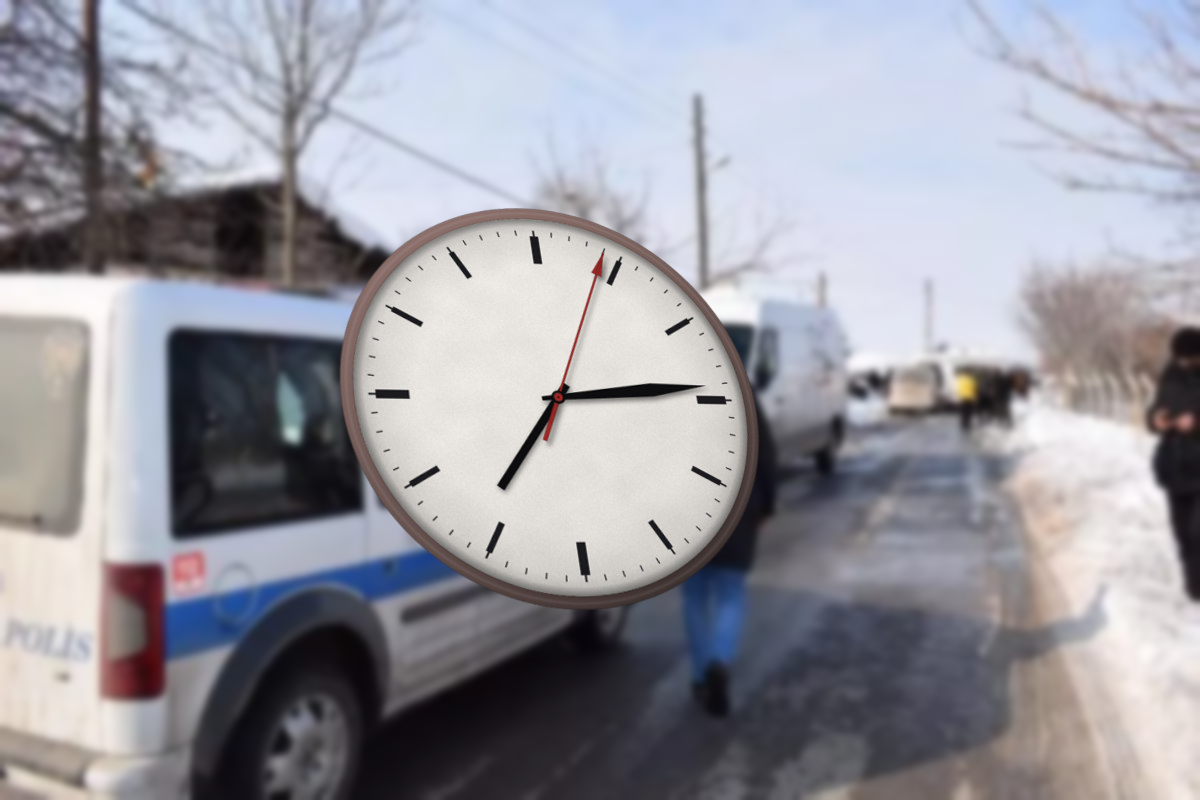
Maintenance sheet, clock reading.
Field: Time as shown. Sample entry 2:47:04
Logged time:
7:14:04
